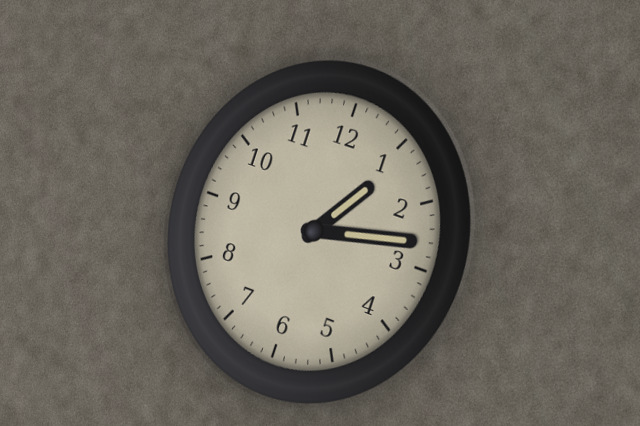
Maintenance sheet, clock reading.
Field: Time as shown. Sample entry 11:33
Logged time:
1:13
